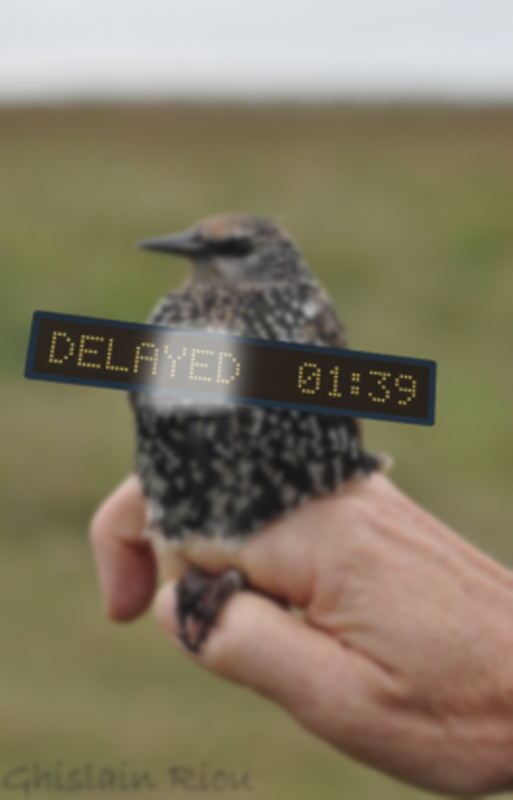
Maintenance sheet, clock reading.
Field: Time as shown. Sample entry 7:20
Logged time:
1:39
